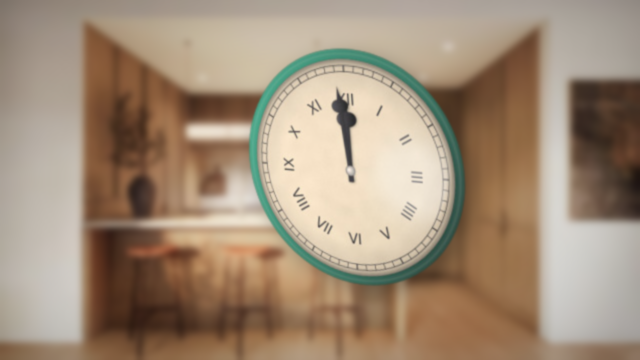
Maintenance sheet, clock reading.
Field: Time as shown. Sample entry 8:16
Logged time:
11:59
